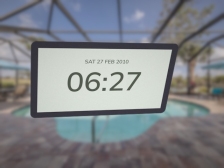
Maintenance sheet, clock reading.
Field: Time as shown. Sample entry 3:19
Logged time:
6:27
